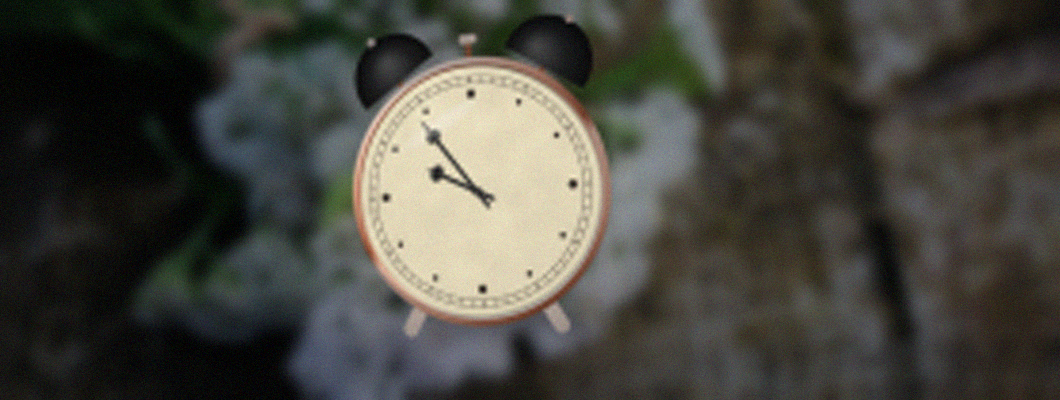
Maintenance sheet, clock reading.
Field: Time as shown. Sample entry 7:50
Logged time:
9:54
